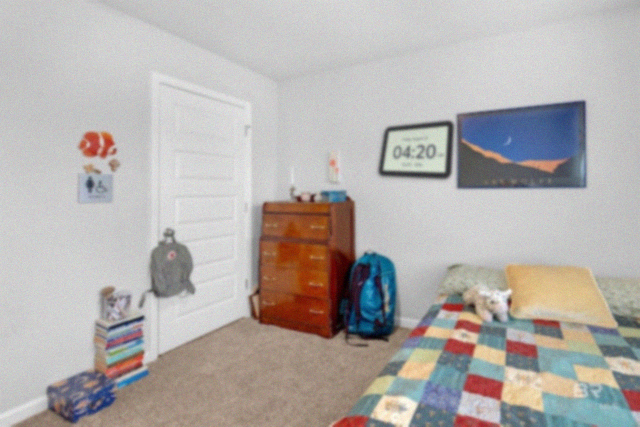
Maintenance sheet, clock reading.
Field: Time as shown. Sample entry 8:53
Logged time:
4:20
